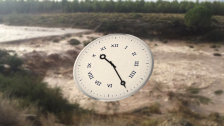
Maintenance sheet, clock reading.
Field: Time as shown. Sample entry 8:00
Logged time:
10:25
